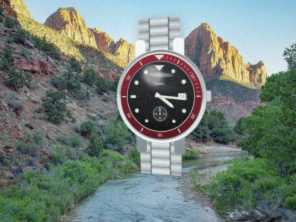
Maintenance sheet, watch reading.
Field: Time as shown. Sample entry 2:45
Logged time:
4:16
